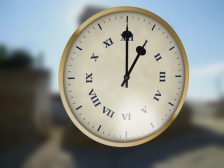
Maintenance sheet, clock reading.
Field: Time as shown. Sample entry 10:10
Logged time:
1:00
